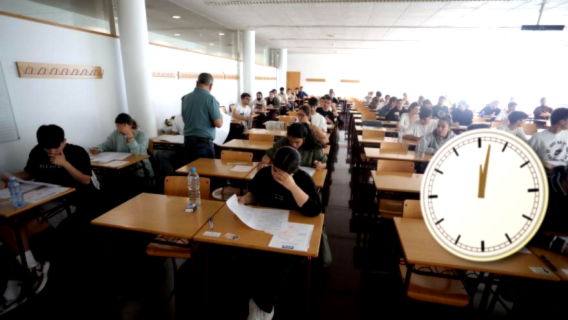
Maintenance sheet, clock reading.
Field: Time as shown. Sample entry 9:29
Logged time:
12:02
